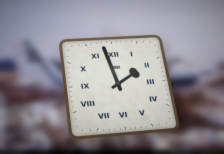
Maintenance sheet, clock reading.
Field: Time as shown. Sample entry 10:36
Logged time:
1:58
